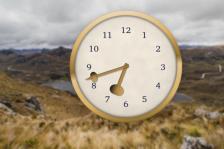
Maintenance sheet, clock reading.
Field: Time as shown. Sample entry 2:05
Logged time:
6:42
